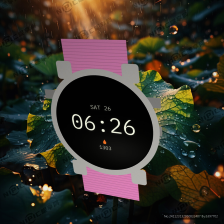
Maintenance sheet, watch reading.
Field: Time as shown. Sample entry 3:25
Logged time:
6:26
